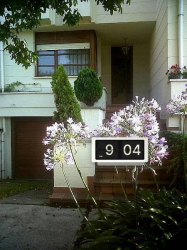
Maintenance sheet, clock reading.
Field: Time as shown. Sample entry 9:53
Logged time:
9:04
